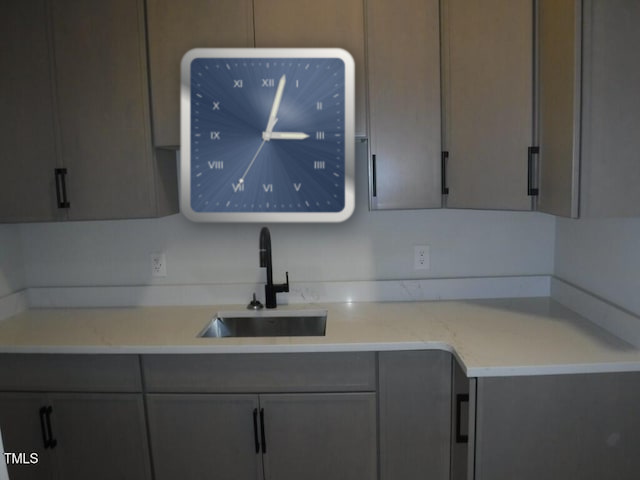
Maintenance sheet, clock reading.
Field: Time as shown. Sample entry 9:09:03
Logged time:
3:02:35
